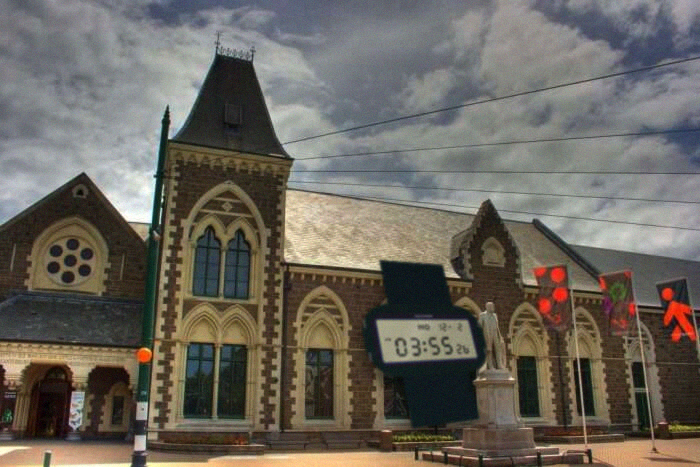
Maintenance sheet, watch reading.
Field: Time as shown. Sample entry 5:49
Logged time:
3:55
